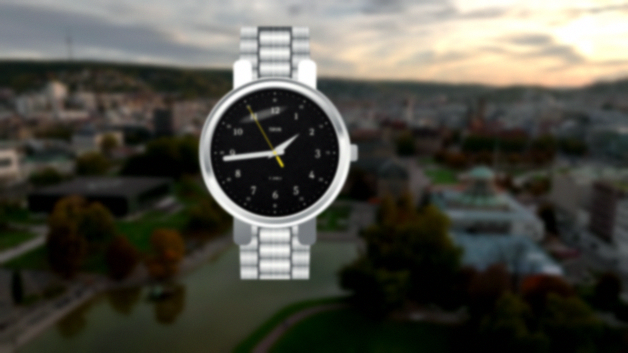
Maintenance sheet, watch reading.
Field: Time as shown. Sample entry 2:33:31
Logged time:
1:43:55
